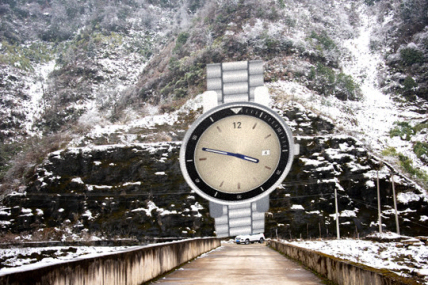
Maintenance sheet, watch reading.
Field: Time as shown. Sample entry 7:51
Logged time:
3:48
